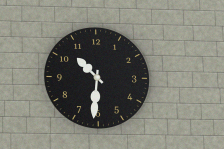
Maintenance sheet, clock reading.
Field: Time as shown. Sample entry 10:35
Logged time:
10:31
